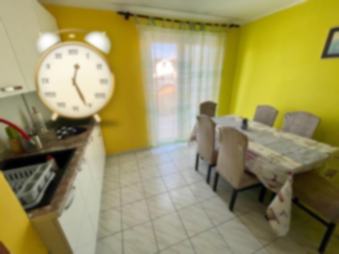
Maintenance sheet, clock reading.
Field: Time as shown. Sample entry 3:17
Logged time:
12:26
